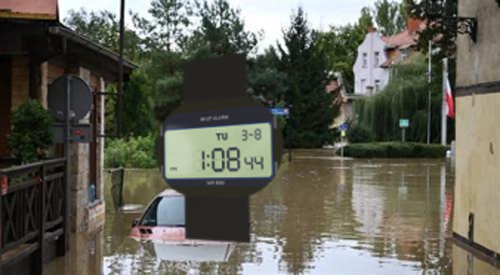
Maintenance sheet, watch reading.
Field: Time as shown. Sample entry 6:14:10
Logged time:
1:08:44
